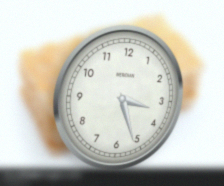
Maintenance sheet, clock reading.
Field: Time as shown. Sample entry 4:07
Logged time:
3:26
